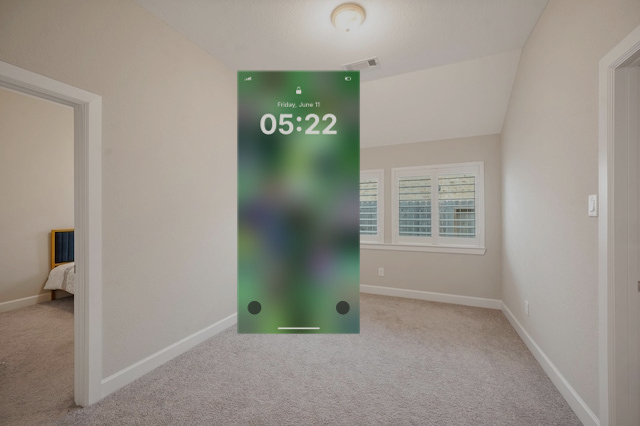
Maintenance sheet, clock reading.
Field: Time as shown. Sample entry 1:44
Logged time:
5:22
